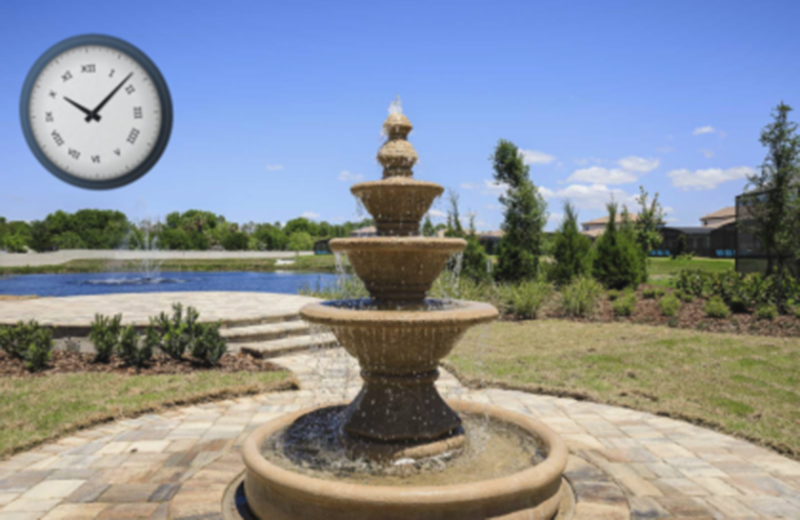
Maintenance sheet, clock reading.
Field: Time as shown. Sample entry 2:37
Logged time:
10:08
